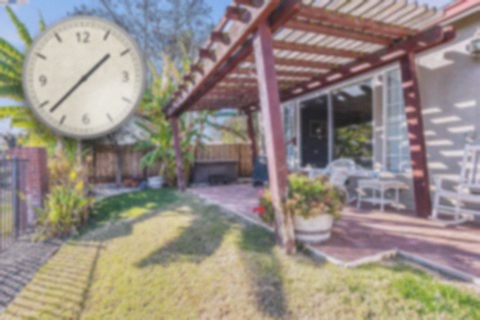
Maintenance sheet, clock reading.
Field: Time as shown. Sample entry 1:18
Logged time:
1:38
